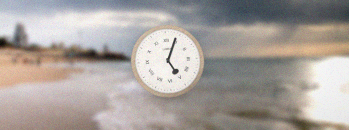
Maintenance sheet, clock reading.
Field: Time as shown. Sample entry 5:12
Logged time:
5:04
